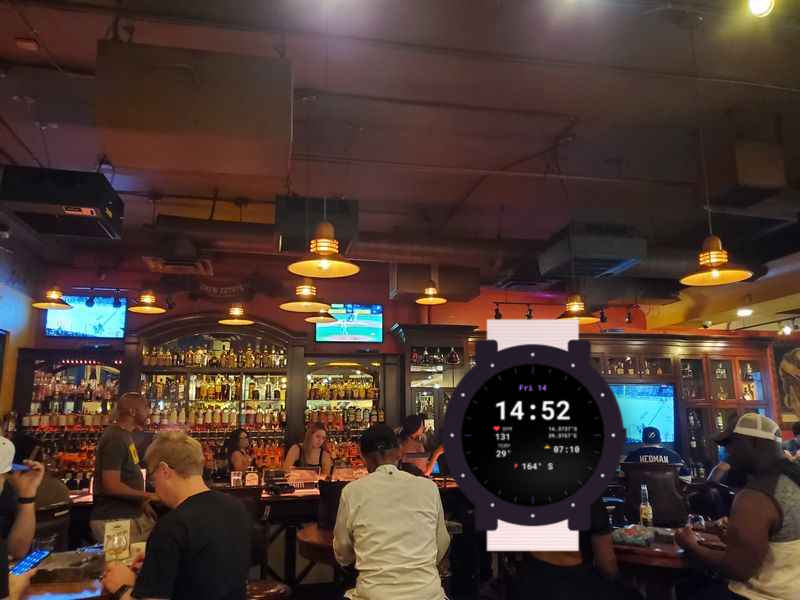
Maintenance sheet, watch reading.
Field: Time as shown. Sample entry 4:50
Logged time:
14:52
